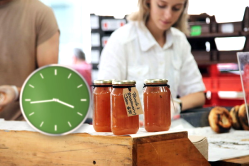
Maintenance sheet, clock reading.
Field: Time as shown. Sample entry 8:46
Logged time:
3:44
